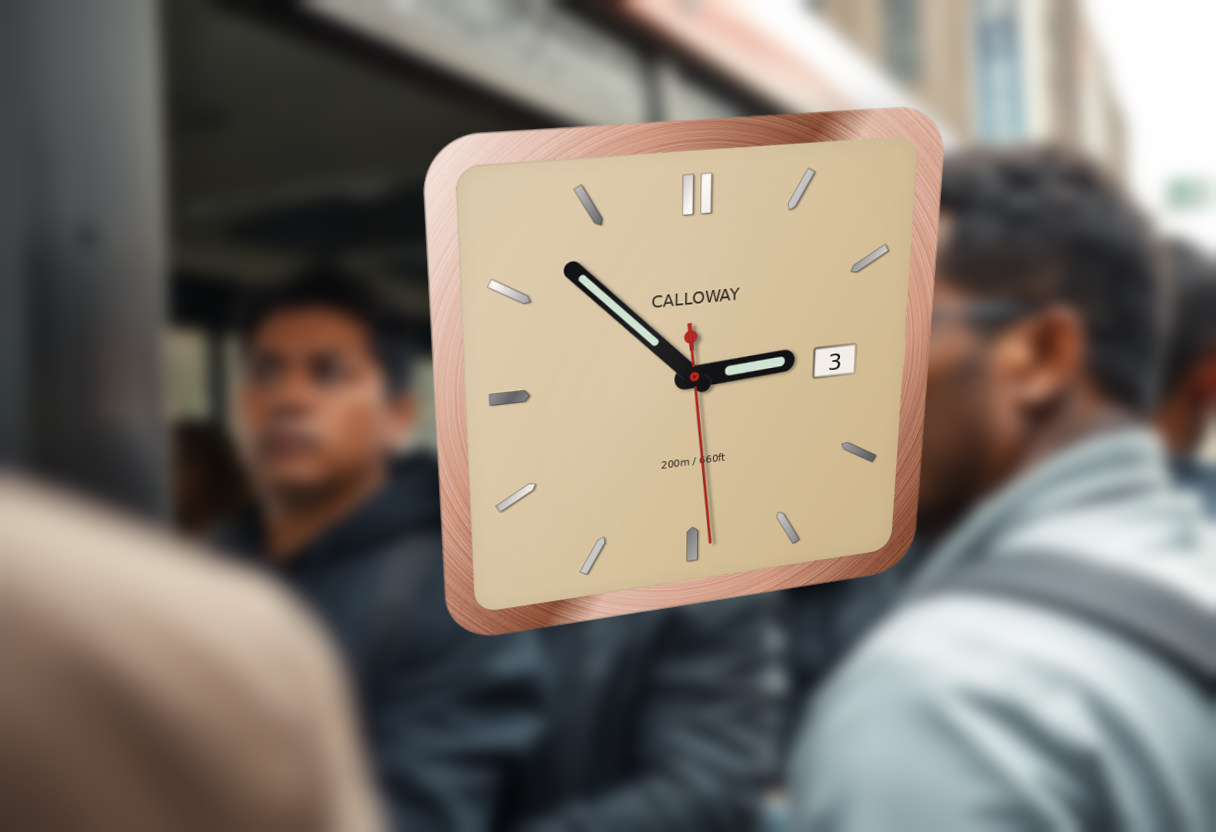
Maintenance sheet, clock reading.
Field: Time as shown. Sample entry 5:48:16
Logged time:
2:52:29
